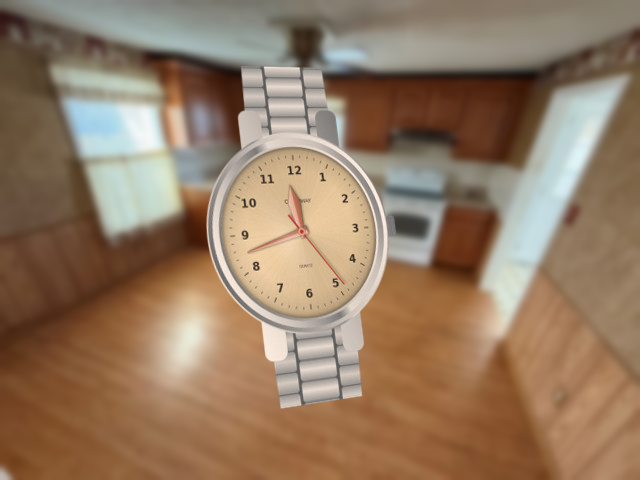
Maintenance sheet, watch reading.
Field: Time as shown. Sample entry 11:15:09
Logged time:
11:42:24
